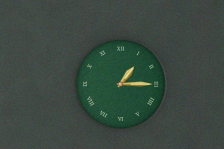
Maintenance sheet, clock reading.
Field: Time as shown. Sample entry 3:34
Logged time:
1:15
